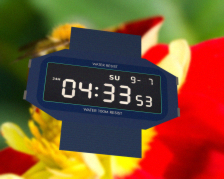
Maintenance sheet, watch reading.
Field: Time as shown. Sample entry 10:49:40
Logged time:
4:33:53
